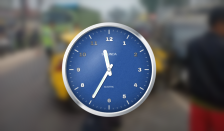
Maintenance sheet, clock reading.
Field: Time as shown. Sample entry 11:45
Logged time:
11:35
